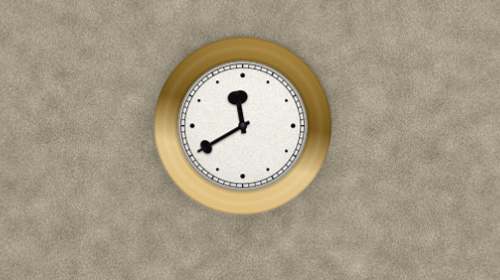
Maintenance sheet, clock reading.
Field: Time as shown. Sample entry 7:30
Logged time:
11:40
